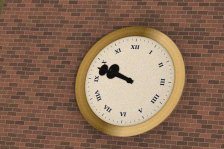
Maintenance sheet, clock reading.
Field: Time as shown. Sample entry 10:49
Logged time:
9:48
